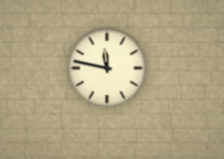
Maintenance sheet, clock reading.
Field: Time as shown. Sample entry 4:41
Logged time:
11:47
